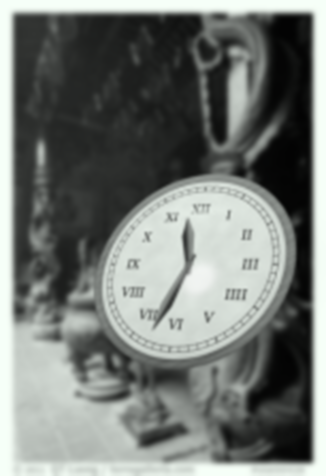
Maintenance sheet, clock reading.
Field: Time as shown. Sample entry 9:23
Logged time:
11:33
